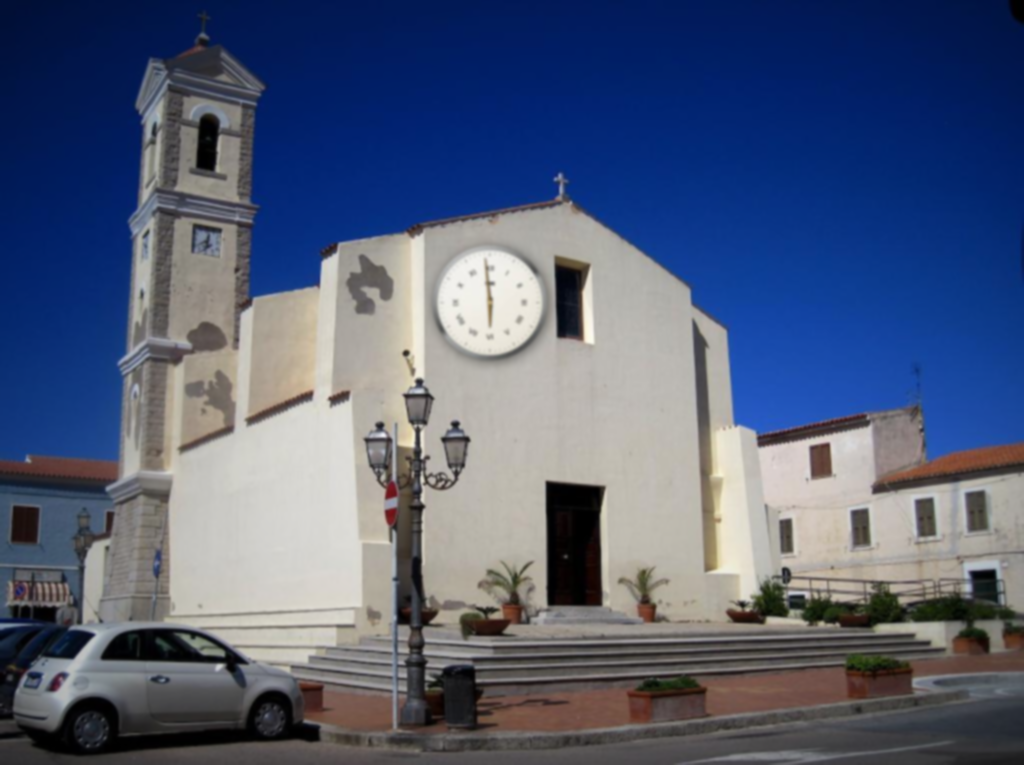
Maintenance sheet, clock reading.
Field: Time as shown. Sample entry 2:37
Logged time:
5:59
